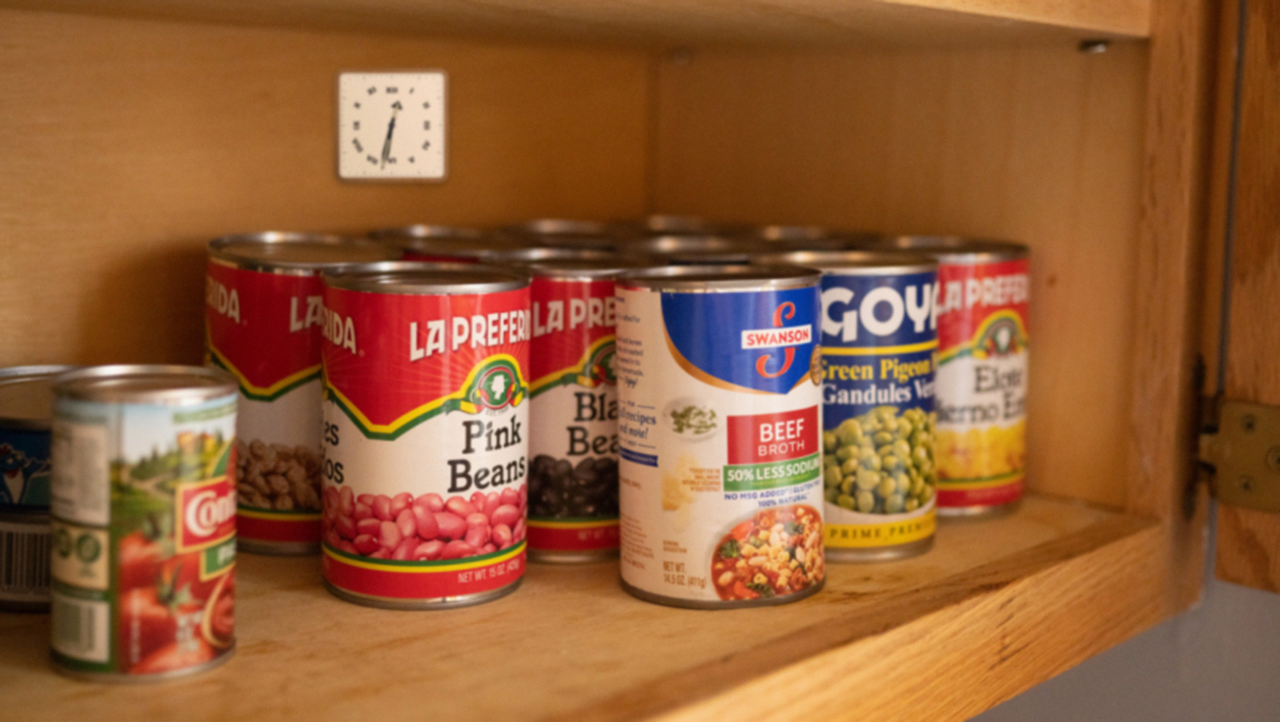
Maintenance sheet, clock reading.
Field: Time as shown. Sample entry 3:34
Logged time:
12:32
